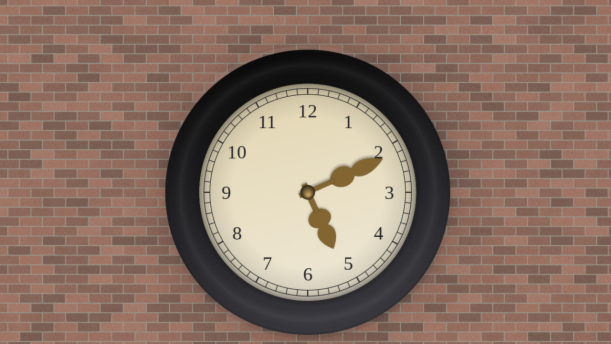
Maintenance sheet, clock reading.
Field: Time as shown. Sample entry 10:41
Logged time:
5:11
